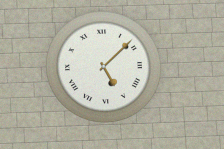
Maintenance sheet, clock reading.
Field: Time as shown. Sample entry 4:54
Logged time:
5:08
